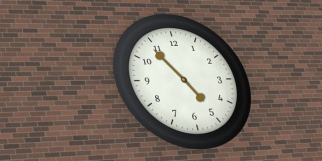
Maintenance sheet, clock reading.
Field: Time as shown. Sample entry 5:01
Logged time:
4:54
